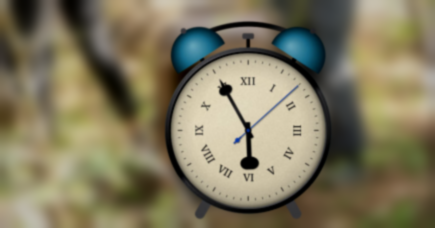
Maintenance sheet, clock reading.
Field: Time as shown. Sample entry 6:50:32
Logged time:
5:55:08
